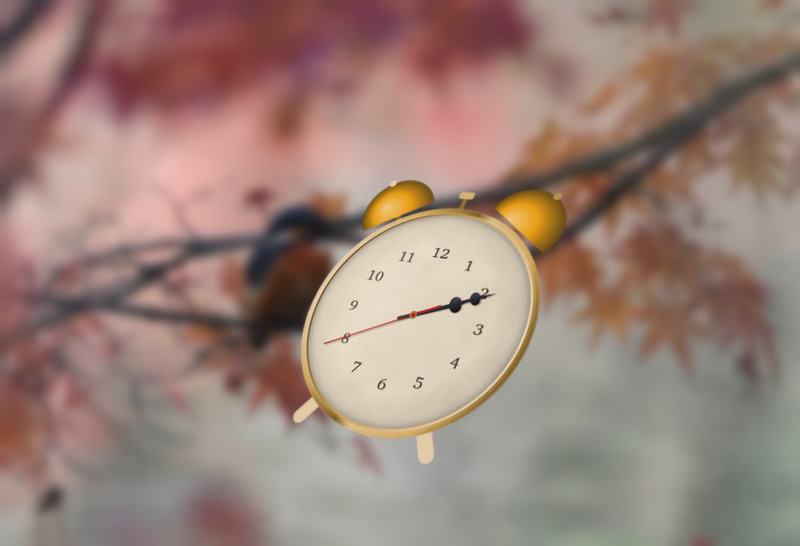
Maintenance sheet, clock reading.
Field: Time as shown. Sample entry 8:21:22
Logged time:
2:10:40
